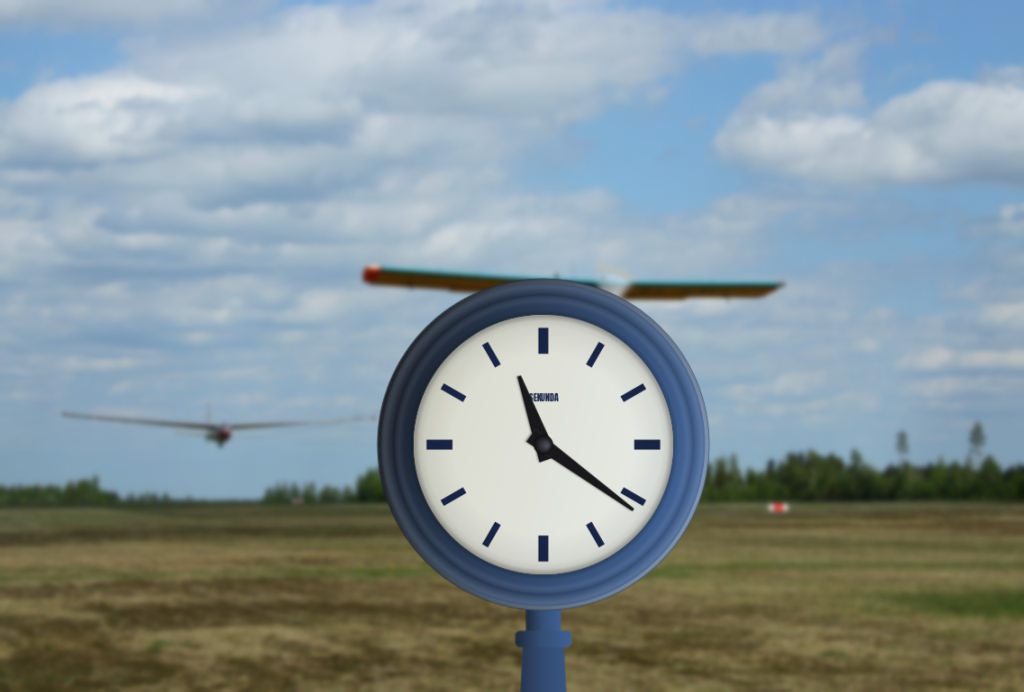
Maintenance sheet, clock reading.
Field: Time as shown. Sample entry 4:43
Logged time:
11:21
